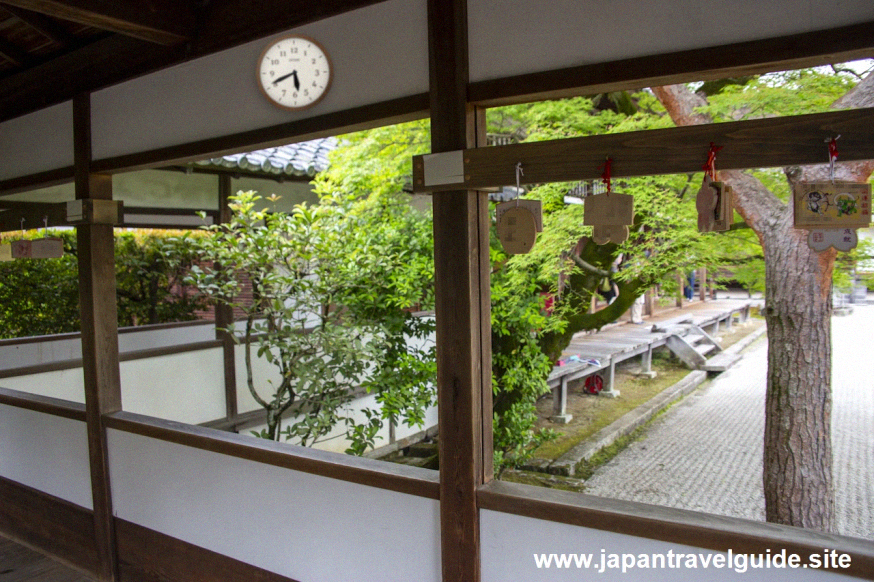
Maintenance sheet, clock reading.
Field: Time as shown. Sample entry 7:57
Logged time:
5:41
